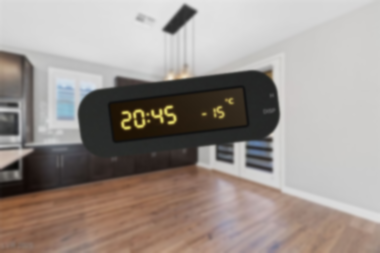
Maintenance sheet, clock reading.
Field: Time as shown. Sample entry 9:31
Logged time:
20:45
